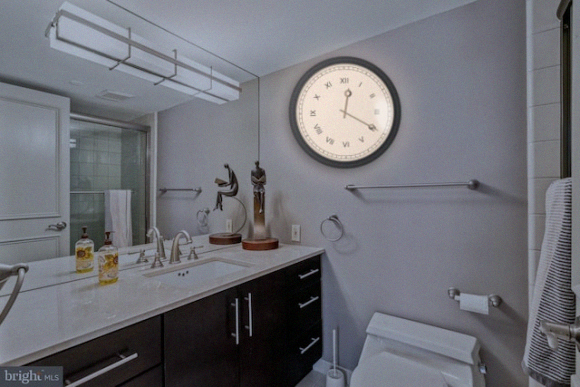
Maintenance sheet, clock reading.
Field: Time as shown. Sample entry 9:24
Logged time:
12:20
